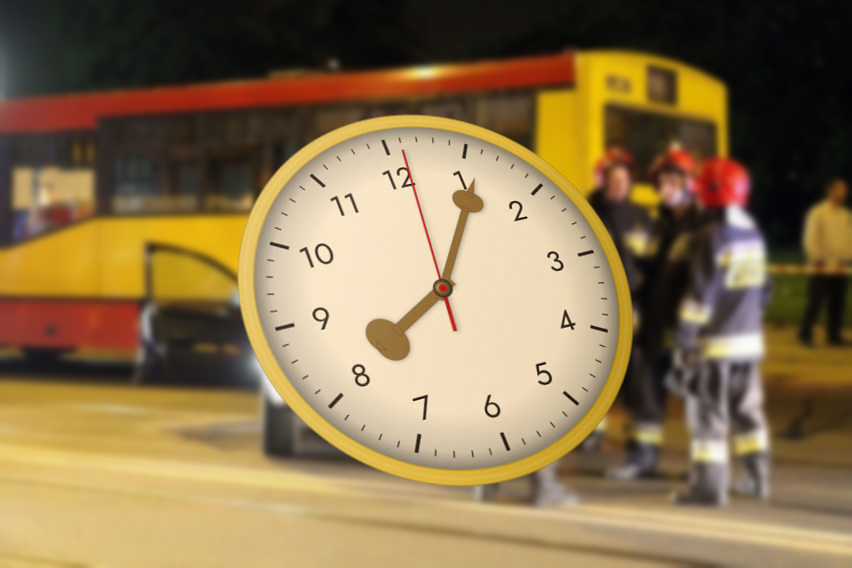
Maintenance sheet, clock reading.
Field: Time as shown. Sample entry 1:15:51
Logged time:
8:06:01
